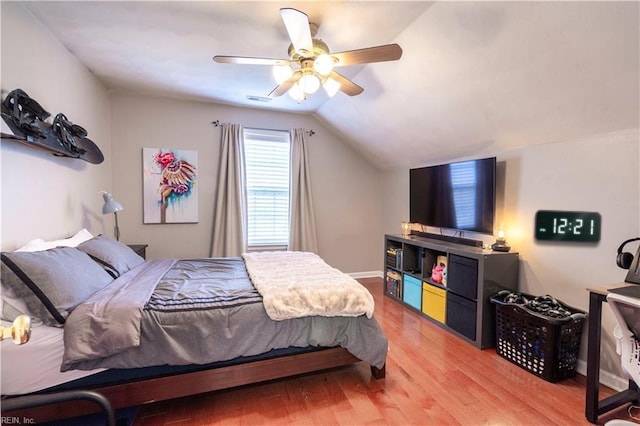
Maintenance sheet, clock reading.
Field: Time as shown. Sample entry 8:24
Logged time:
12:21
